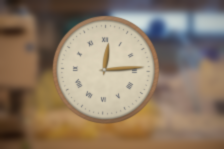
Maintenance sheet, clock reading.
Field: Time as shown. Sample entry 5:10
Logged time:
12:14
